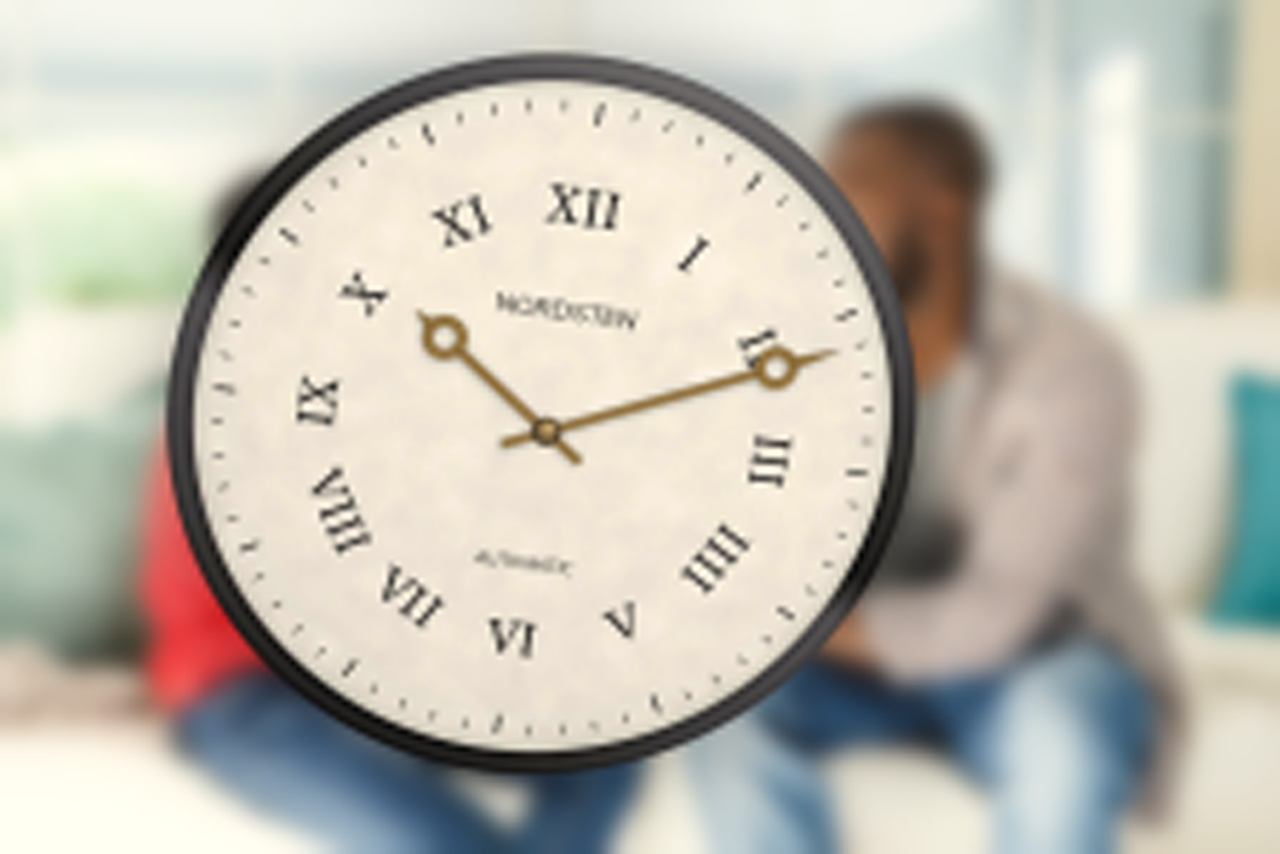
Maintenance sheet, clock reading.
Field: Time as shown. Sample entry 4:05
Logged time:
10:11
